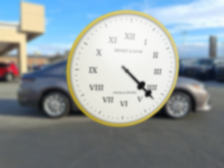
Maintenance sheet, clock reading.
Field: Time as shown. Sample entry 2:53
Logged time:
4:22
